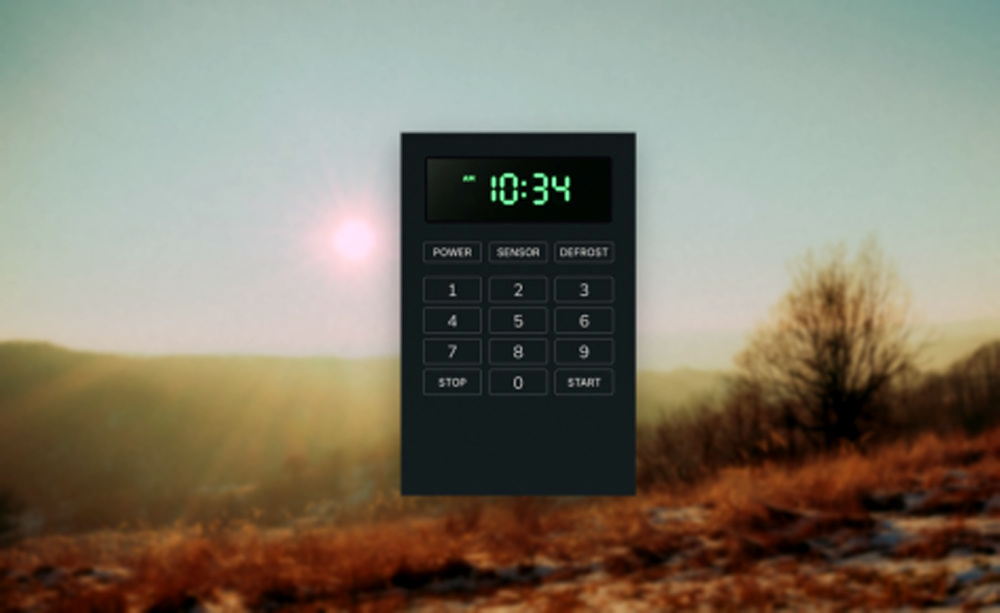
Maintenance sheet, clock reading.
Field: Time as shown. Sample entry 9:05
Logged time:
10:34
